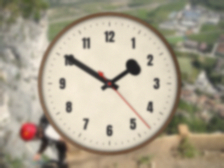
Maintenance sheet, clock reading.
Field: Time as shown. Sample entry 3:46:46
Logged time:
1:50:23
